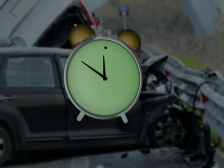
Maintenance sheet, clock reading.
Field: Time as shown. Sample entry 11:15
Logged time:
11:50
